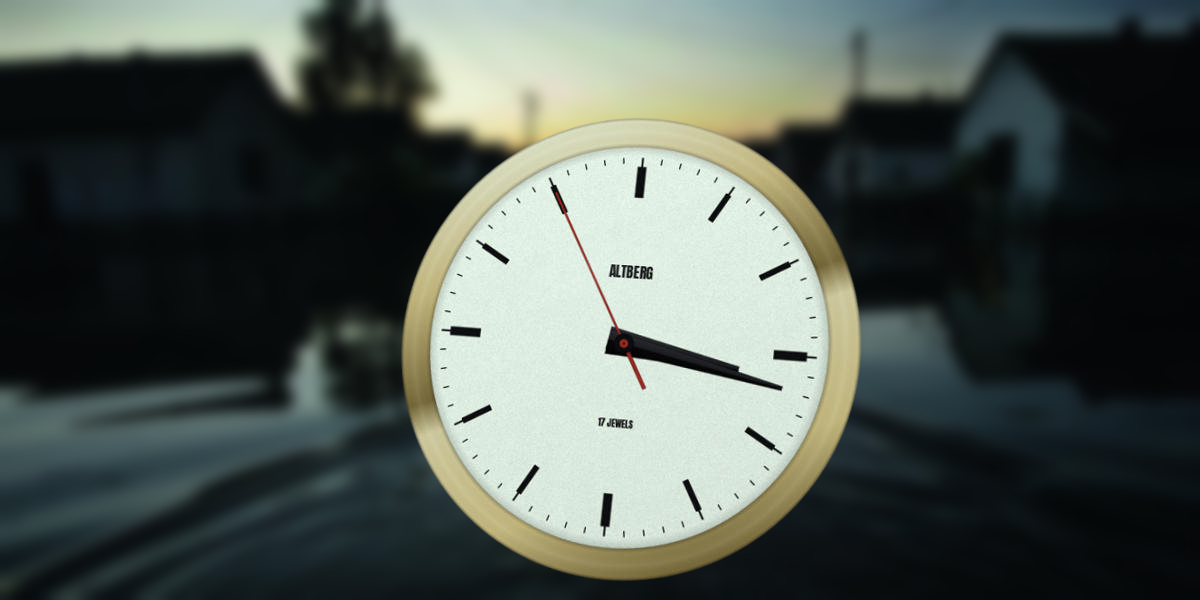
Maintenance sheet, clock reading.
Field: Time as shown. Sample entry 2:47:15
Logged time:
3:16:55
